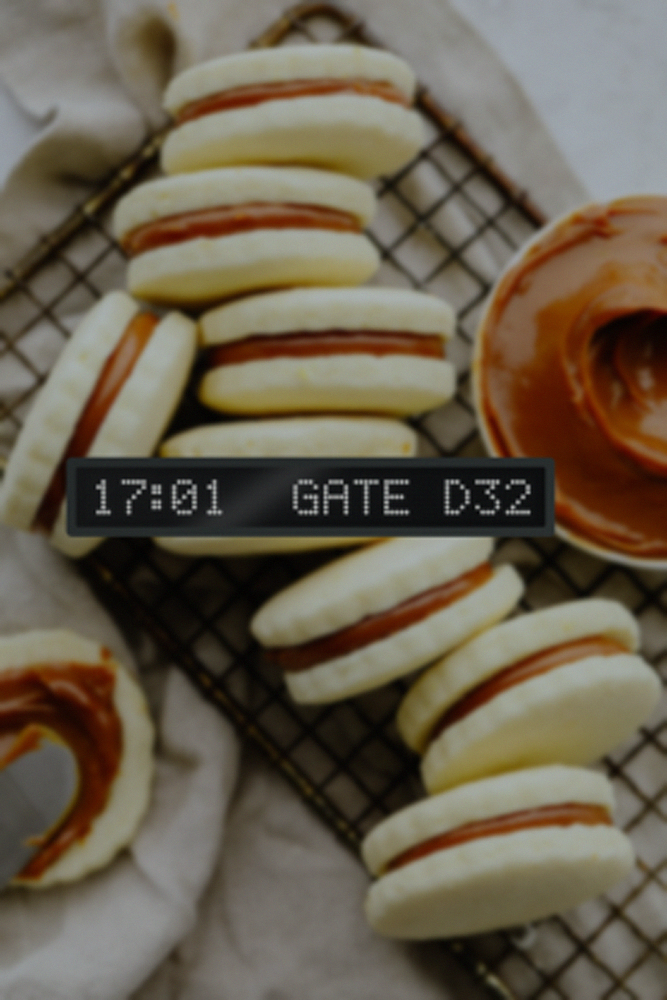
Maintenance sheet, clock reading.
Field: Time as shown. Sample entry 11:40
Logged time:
17:01
